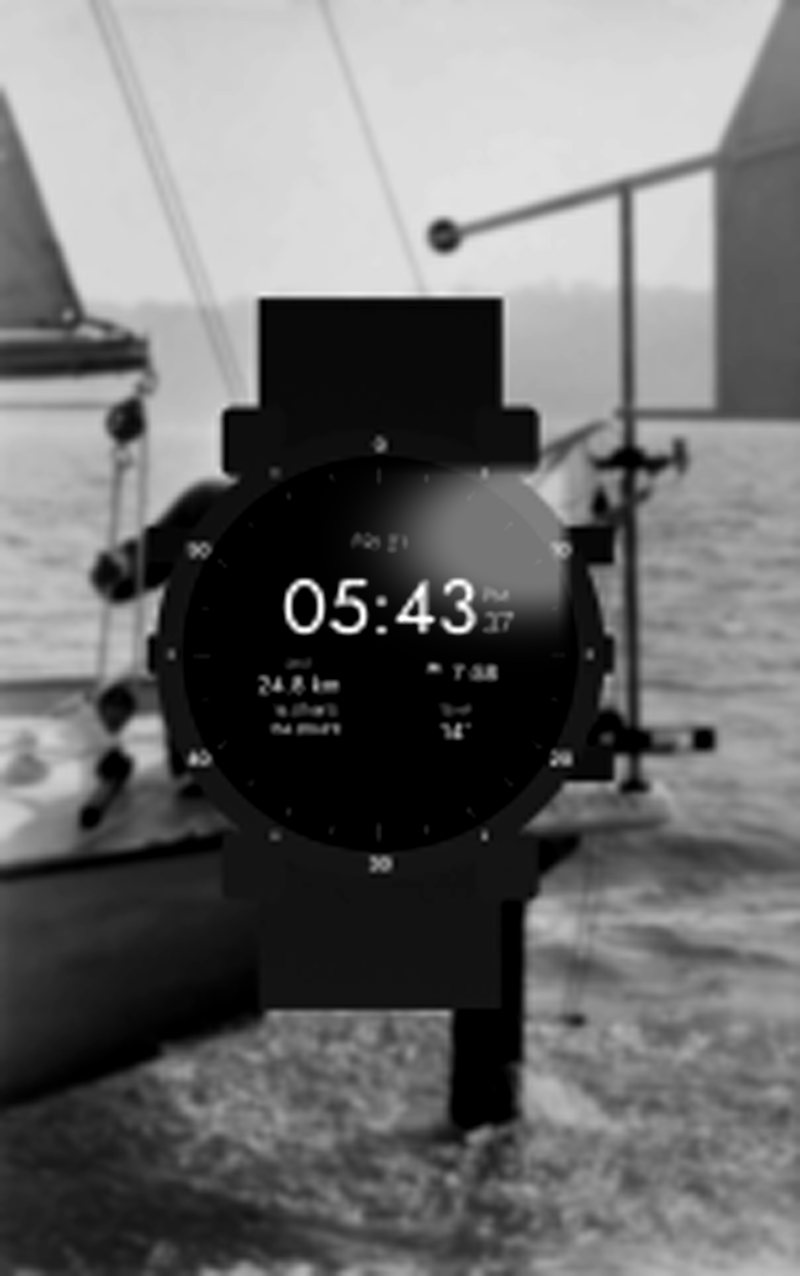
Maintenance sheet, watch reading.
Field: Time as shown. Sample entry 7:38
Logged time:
5:43
